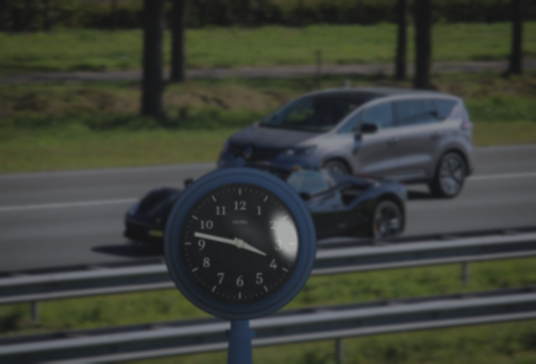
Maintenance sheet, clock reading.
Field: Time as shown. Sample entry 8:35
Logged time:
3:47
